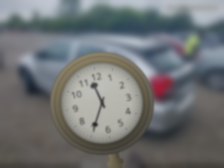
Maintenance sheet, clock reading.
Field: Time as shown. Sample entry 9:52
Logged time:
11:35
